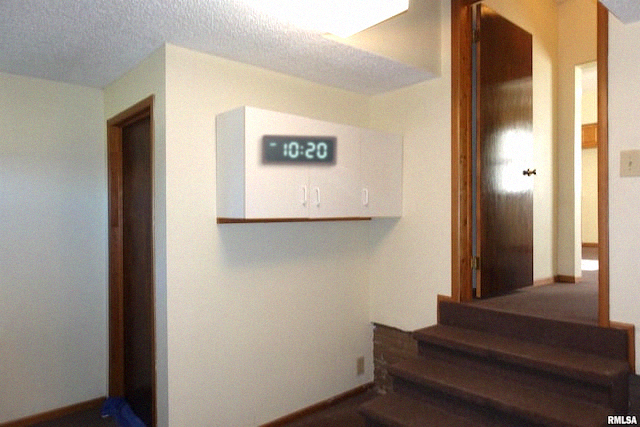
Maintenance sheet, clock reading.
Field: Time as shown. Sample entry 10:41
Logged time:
10:20
